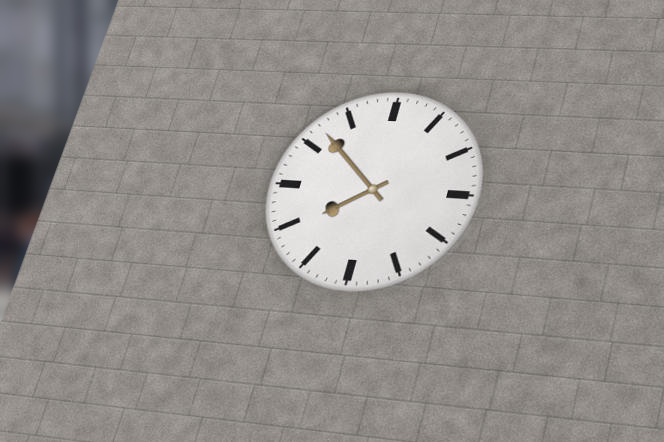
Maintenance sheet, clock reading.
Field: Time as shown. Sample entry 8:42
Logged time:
7:52
